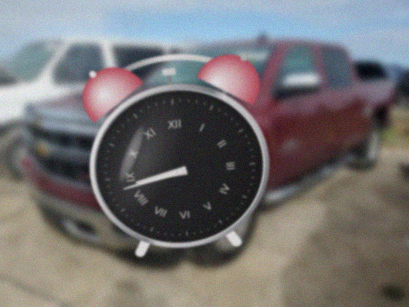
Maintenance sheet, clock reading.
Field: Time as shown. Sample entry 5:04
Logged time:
8:43
